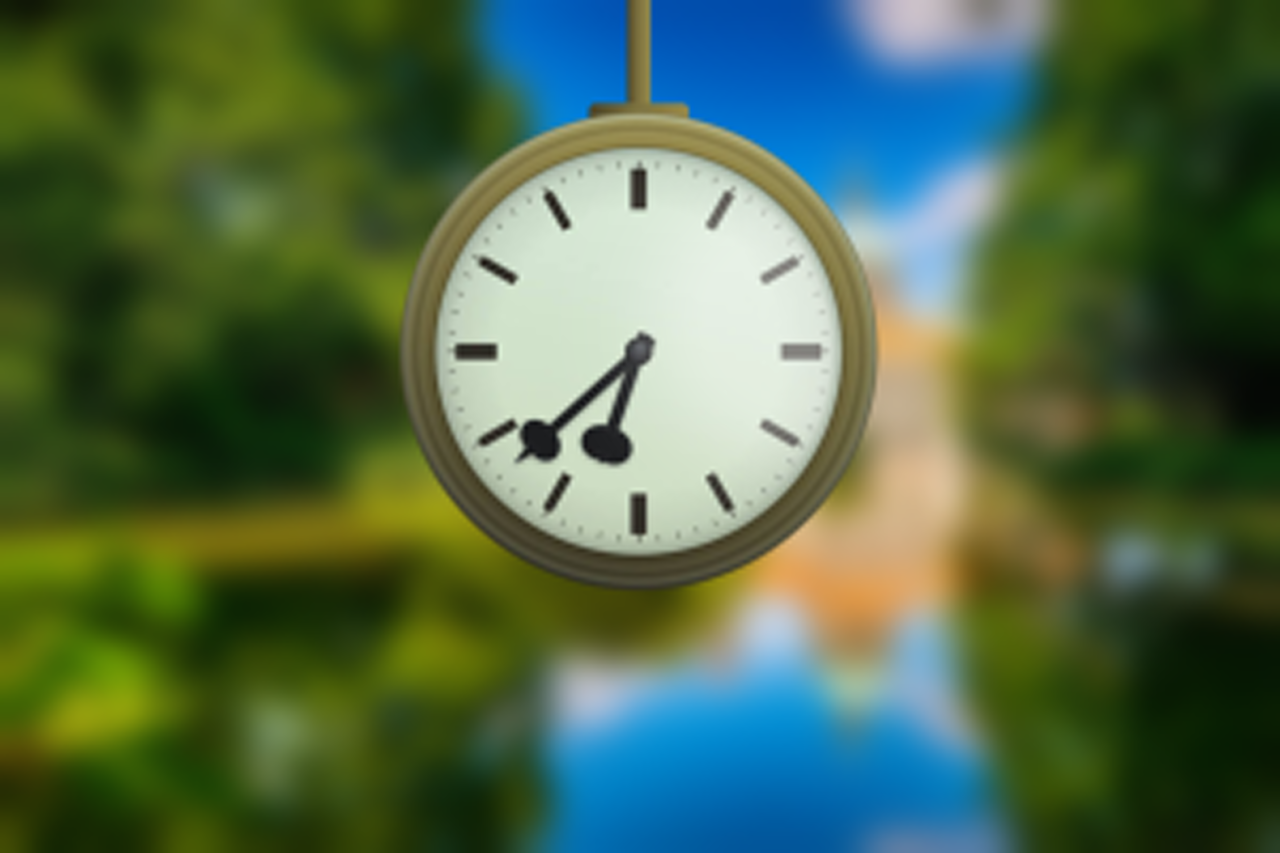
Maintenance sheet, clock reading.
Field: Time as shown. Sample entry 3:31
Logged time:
6:38
